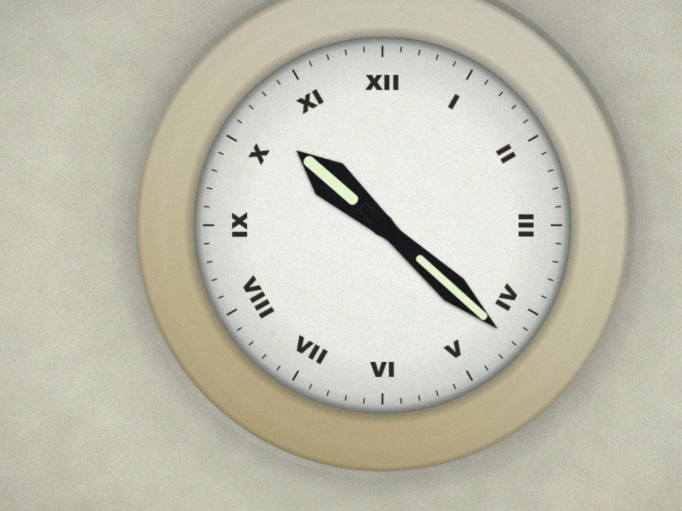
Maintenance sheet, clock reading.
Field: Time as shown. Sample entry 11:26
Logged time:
10:22
